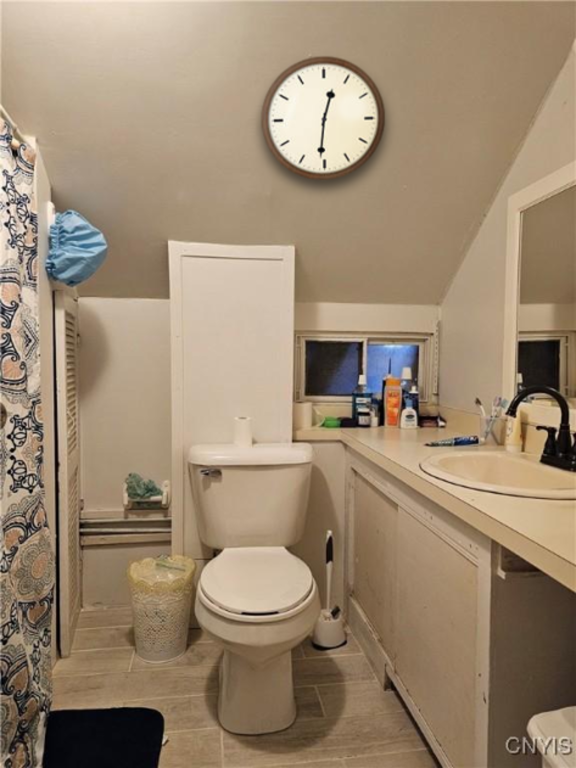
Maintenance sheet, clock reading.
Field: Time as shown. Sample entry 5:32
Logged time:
12:31
